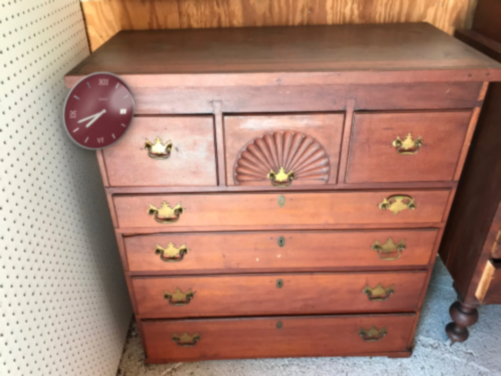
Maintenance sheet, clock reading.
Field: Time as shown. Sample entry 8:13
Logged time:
7:42
